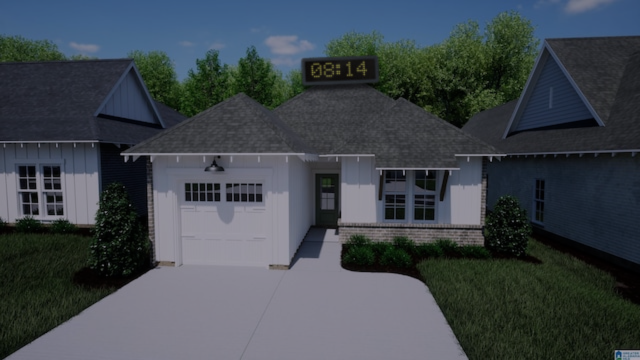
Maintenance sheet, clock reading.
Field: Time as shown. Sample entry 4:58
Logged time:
8:14
